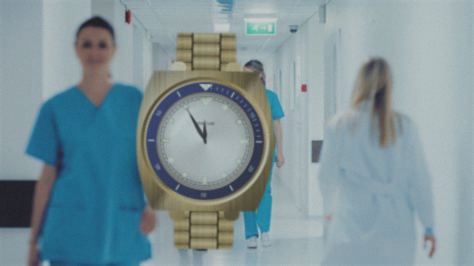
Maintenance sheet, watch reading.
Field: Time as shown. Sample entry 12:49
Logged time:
11:55
